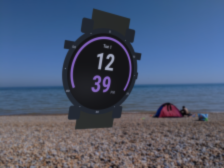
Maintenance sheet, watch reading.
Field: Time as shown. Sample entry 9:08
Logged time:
12:39
